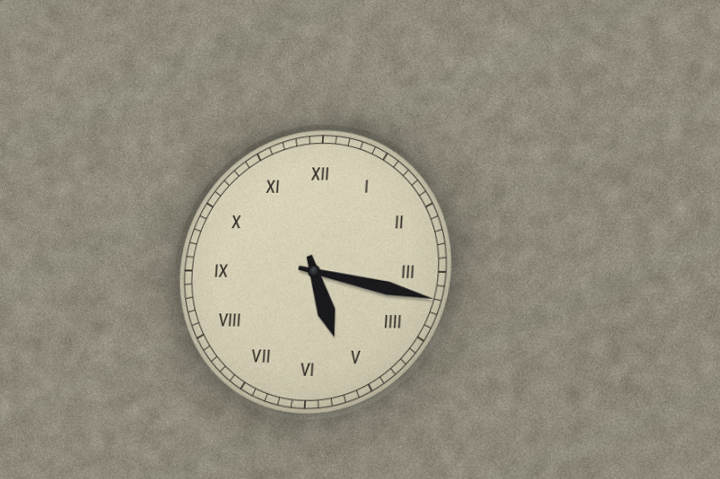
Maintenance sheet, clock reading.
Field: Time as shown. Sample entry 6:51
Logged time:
5:17
